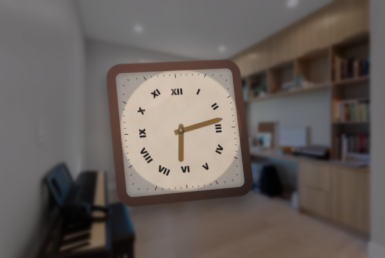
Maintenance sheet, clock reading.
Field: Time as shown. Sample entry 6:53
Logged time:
6:13
